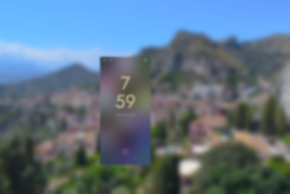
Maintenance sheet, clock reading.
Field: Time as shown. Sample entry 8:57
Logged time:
7:59
